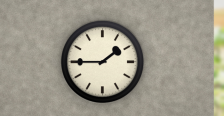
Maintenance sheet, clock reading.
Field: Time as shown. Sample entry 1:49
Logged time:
1:45
